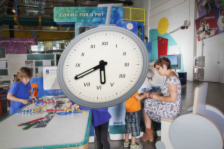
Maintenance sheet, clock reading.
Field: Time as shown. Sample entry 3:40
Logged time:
5:40
